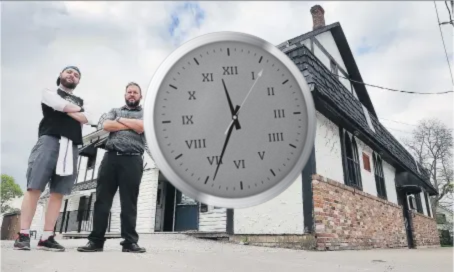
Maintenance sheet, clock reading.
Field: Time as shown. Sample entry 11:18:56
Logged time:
11:34:06
